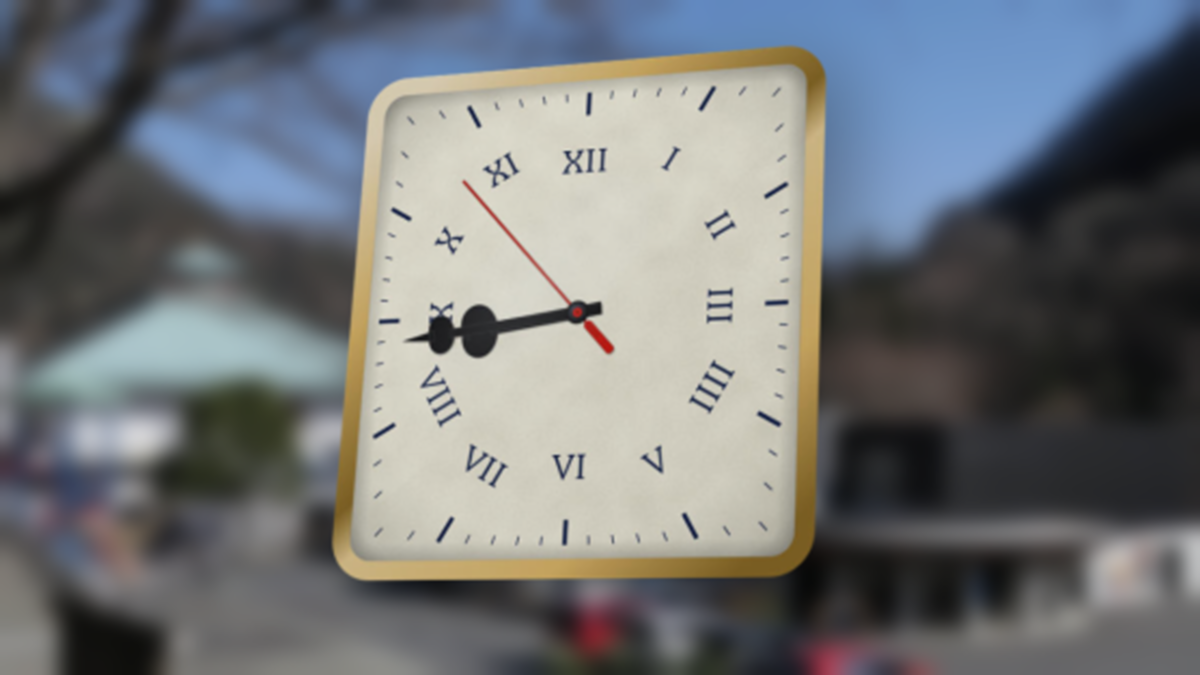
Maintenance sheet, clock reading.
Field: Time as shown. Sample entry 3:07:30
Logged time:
8:43:53
